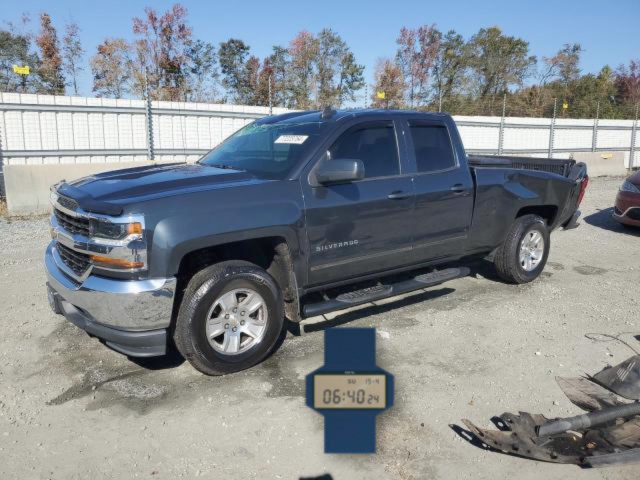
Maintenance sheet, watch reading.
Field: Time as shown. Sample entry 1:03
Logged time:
6:40
